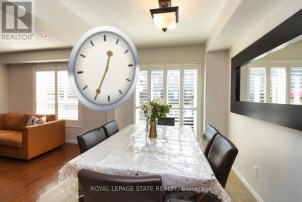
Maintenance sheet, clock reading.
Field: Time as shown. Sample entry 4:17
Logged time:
12:35
